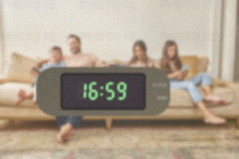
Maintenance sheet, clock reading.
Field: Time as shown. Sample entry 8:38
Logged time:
16:59
